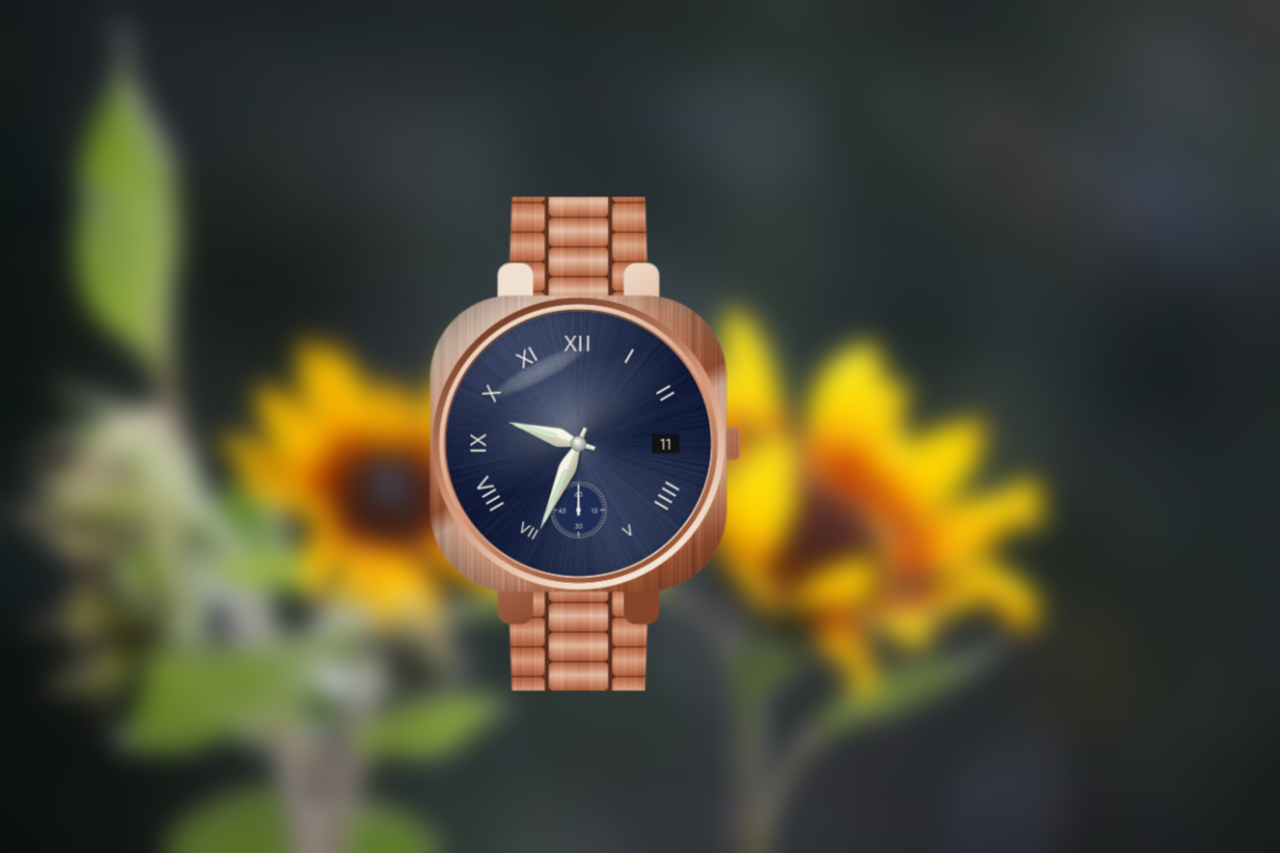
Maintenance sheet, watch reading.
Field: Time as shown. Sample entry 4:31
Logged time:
9:34
